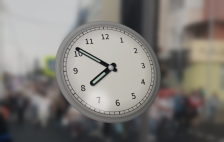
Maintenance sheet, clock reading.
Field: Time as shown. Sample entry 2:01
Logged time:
7:51
